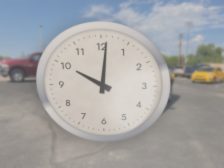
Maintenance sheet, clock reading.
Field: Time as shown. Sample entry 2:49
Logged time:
10:01
